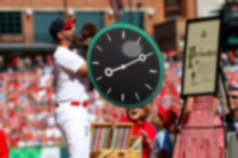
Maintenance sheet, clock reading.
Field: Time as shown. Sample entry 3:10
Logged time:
8:10
